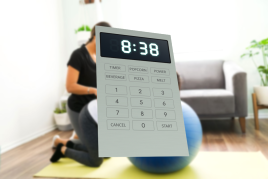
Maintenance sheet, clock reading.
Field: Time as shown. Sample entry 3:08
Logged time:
8:38
